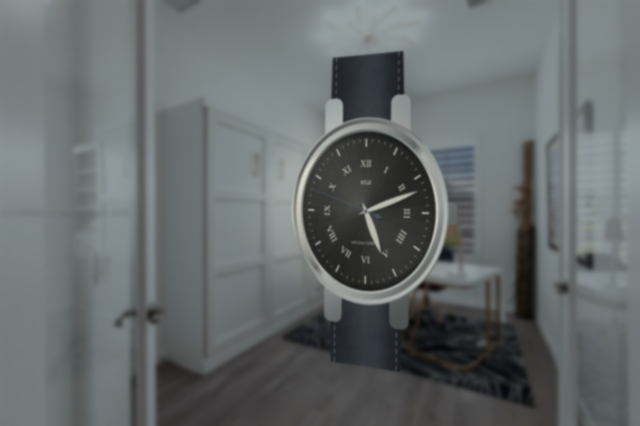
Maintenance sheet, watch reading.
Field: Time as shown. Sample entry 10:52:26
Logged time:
5:11:48
